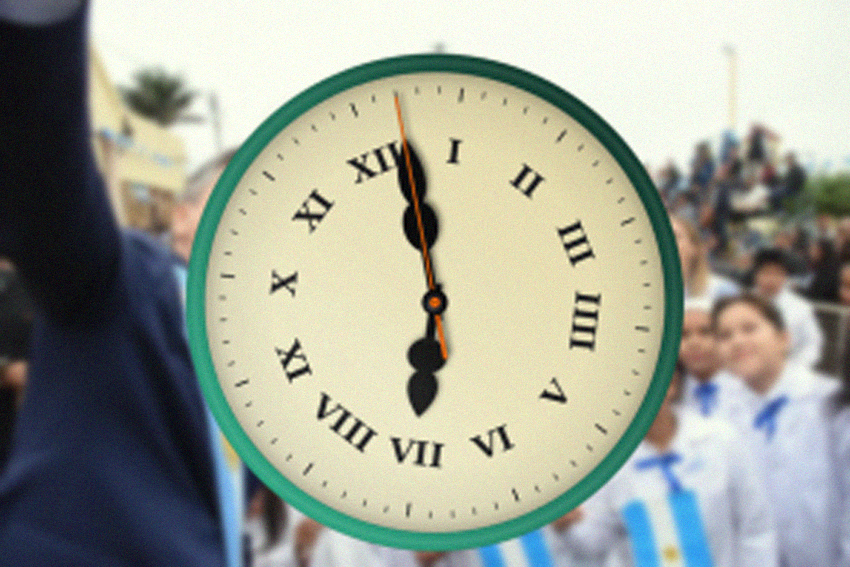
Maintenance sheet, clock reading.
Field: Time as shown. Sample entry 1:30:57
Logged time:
7:02:02
